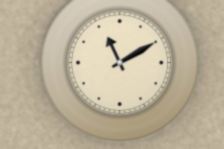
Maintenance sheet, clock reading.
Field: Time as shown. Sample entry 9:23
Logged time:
11:10
